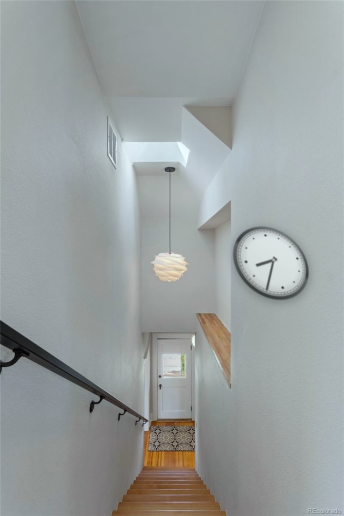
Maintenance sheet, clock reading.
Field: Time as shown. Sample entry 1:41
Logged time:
8:35
